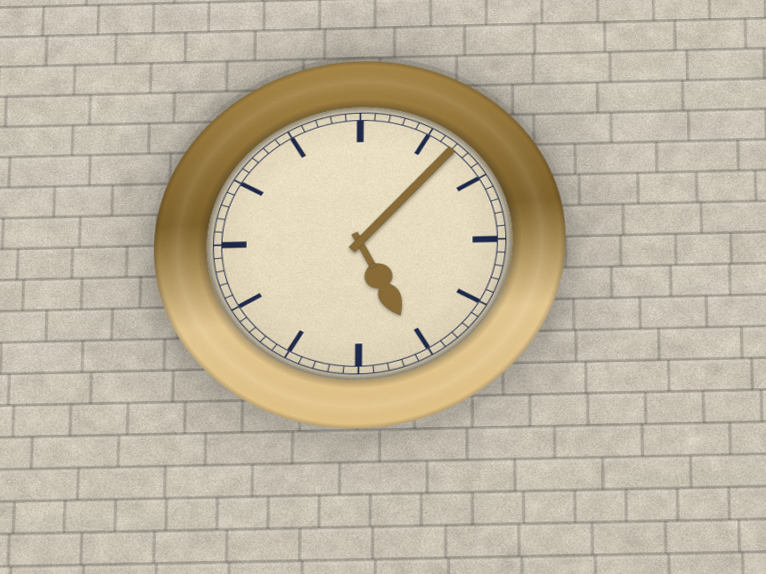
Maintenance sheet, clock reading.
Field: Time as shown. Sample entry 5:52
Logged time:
5:07
